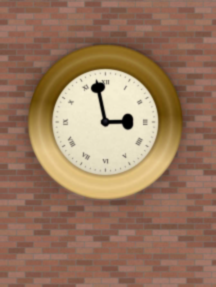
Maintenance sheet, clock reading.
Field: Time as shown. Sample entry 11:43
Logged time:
2:58
